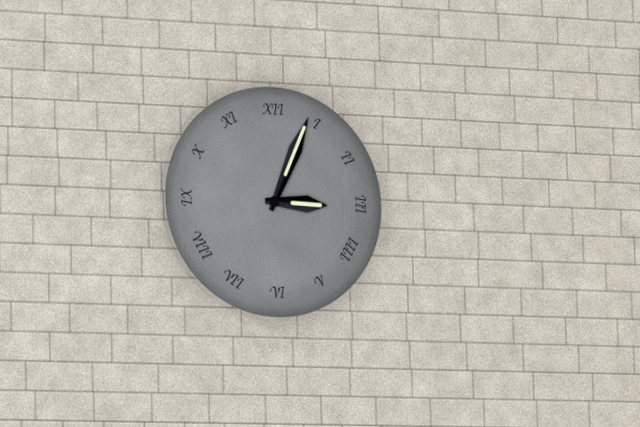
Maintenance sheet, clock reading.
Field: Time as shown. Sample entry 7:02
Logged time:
3:04
